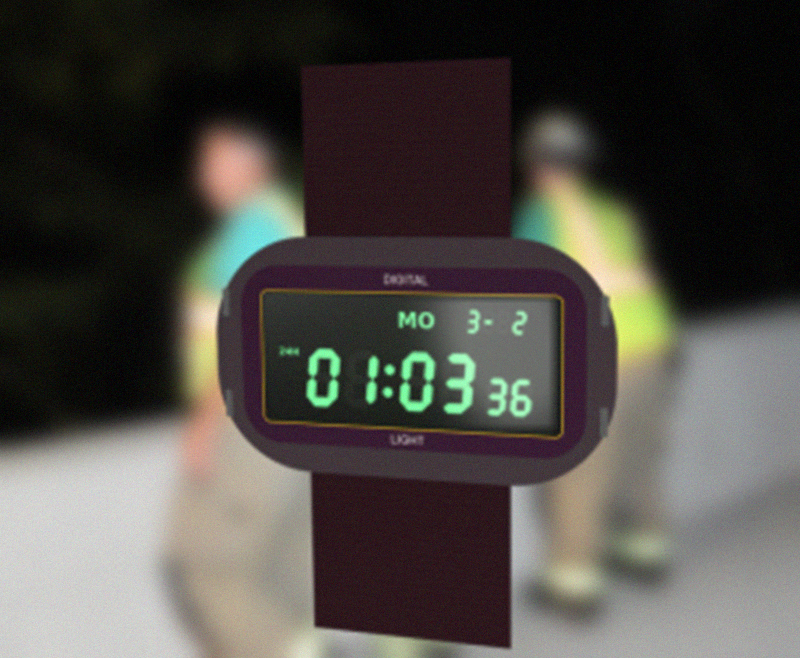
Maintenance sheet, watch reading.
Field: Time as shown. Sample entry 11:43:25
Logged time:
1:03:36
